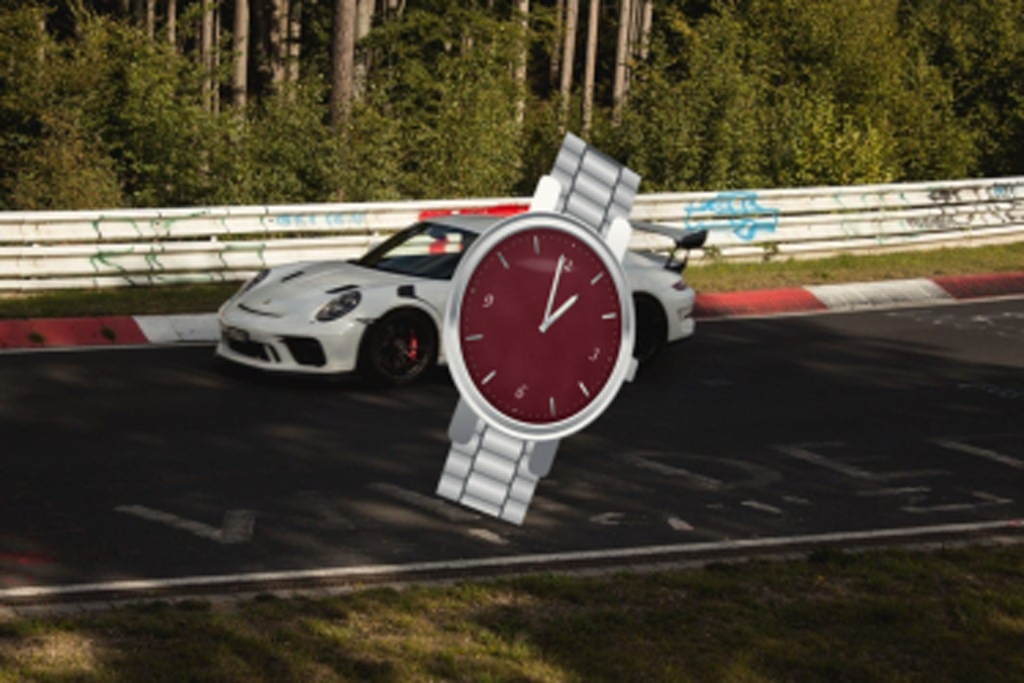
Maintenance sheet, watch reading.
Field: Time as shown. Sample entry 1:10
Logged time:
12:59
